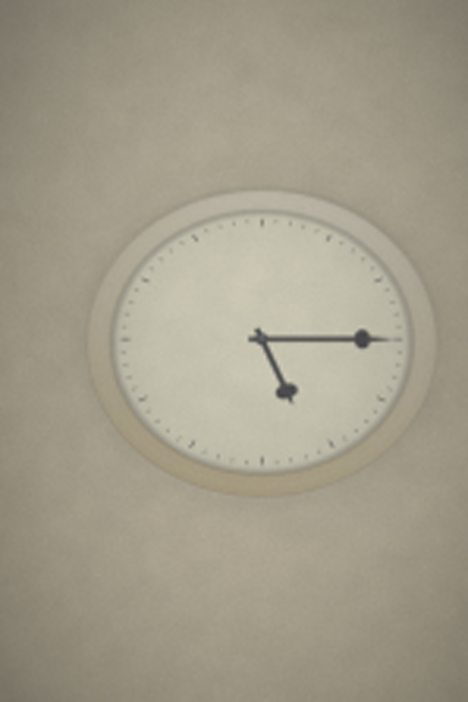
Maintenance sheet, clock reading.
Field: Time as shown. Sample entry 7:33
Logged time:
5:15
